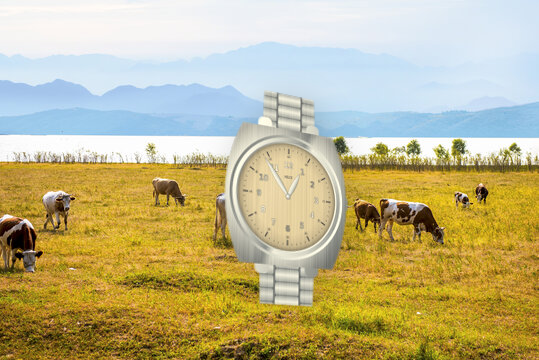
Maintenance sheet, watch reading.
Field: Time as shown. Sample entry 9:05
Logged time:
12:54
